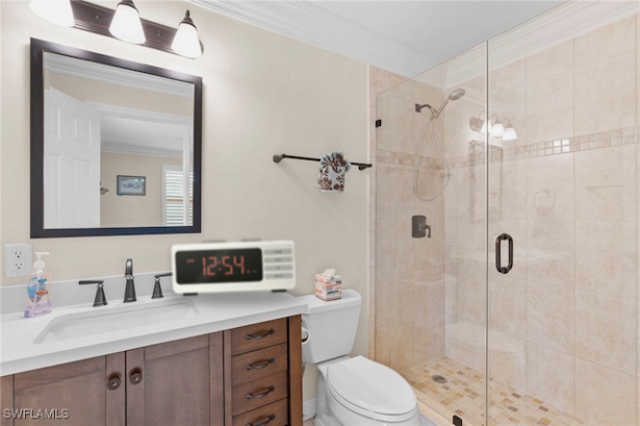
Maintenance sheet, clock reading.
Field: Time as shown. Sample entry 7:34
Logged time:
12:54
